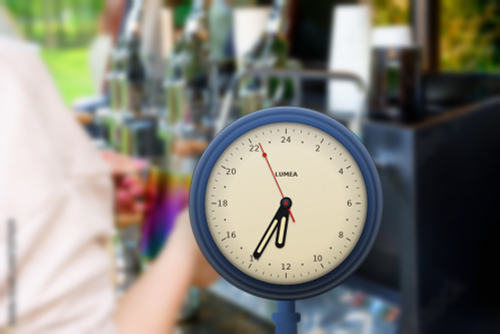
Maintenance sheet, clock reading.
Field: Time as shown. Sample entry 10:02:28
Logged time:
12:34:56
